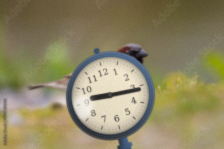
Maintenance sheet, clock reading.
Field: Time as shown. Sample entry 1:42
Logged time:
9:16
